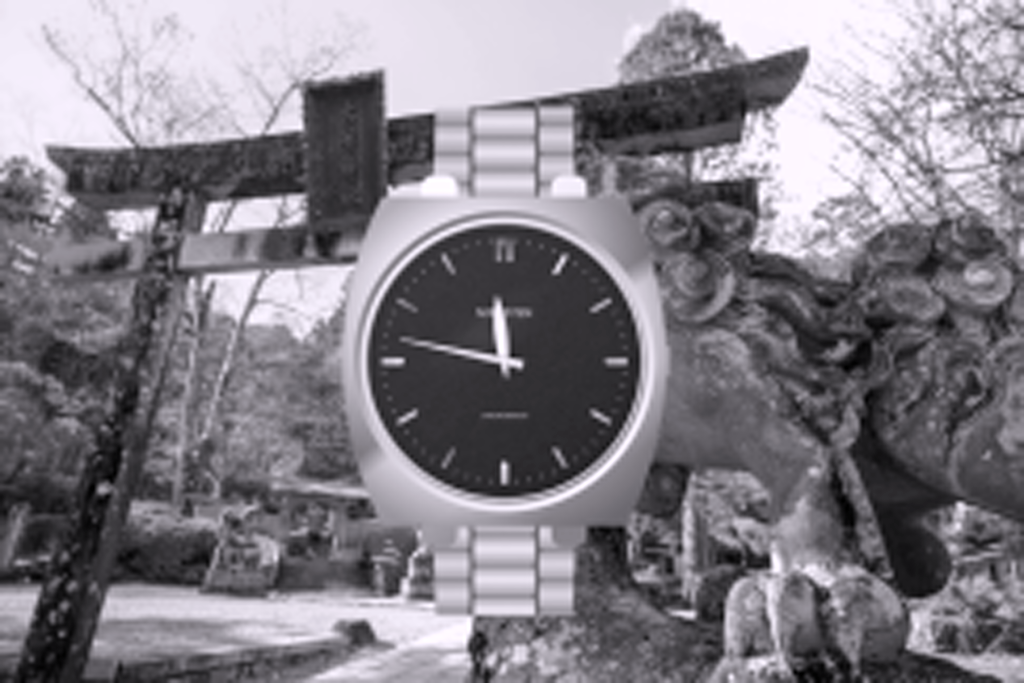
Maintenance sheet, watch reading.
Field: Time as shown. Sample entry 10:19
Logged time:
11:47
